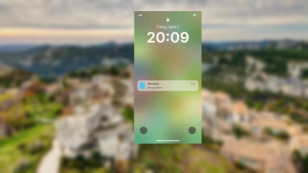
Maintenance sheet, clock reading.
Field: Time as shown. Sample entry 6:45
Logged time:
20:09
